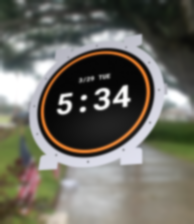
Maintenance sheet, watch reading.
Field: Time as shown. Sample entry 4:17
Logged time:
5:34
